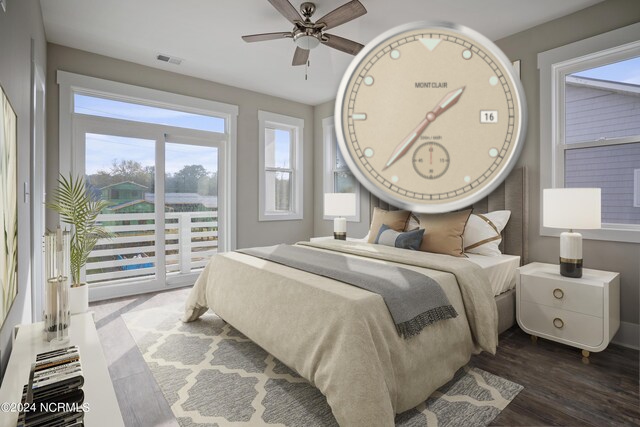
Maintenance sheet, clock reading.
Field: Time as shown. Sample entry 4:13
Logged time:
1:37
